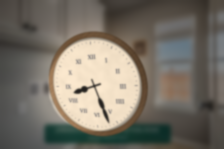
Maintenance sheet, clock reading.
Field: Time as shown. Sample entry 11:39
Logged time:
8:27
